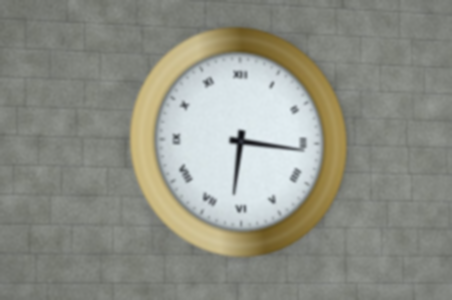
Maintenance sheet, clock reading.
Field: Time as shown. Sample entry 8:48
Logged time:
6:16
